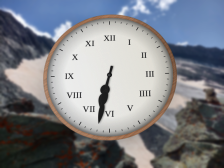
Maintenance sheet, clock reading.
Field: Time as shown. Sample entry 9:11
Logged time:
6:32
